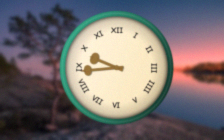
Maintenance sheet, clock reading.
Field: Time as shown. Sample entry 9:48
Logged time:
9:44
